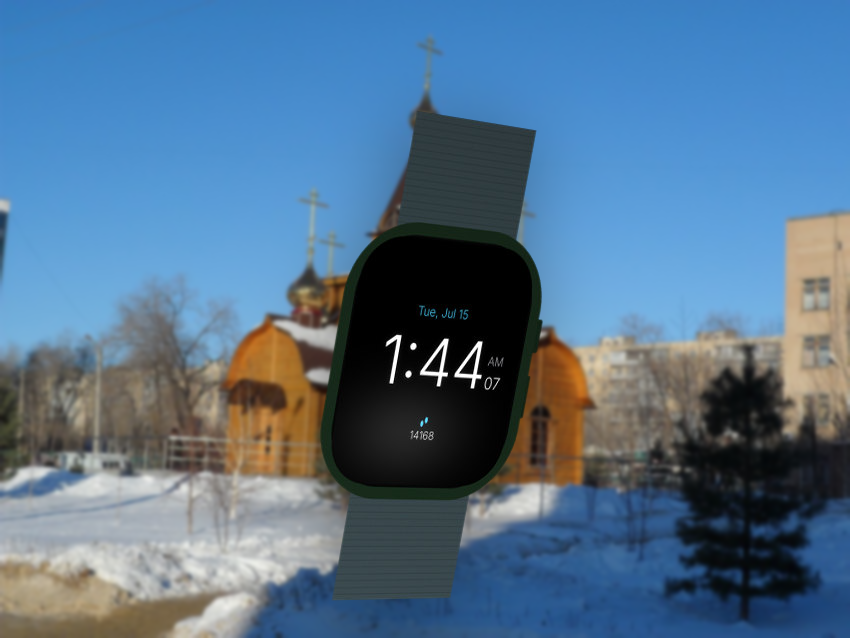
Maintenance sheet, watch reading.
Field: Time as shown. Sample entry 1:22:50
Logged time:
1:44:07
